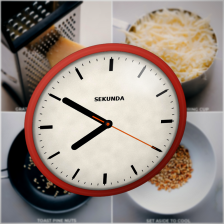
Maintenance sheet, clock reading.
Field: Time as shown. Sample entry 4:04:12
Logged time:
7:50:20
